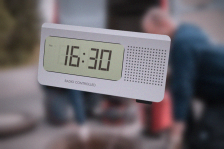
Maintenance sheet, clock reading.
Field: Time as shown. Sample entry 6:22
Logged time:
16:30
